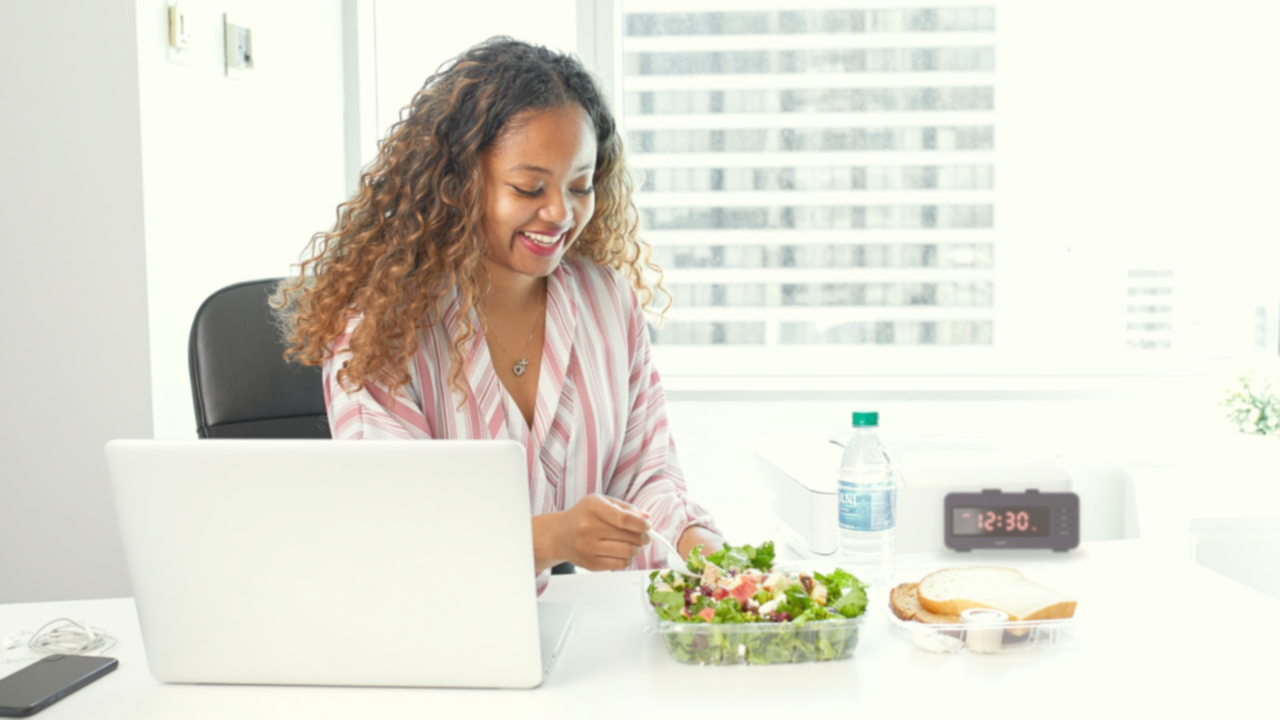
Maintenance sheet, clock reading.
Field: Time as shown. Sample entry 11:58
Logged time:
12:30
